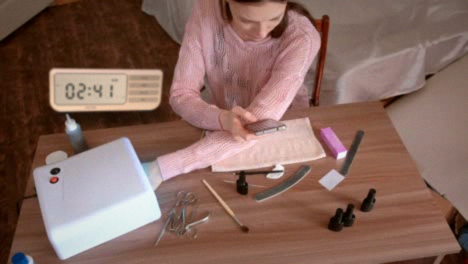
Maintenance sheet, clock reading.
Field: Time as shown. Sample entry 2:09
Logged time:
2:41
